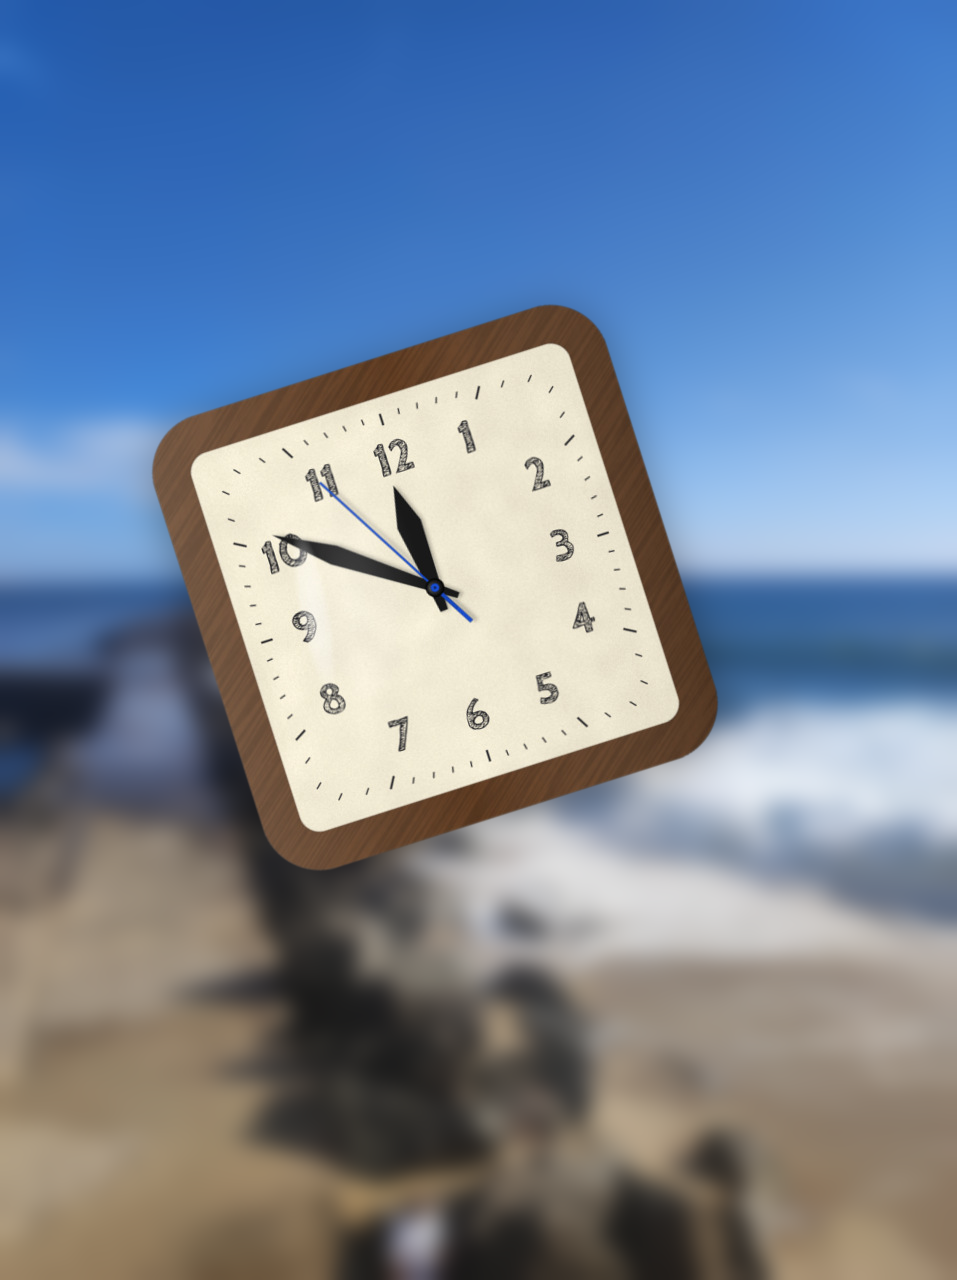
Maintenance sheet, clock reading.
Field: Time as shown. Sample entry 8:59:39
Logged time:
11:50:55
